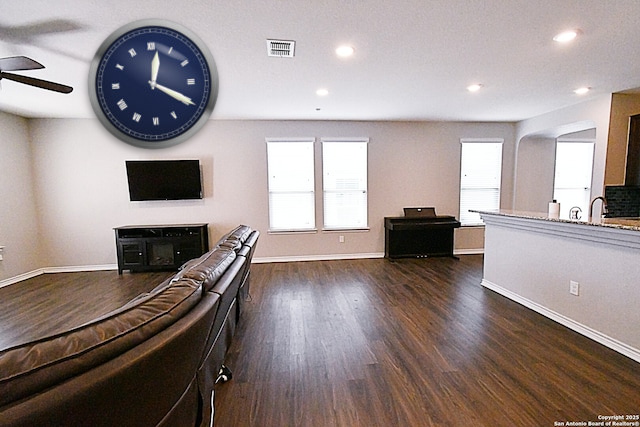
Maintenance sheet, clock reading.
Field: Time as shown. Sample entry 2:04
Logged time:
12:20
